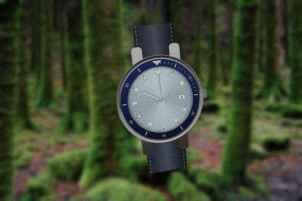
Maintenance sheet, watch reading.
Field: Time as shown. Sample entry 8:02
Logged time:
10:00
